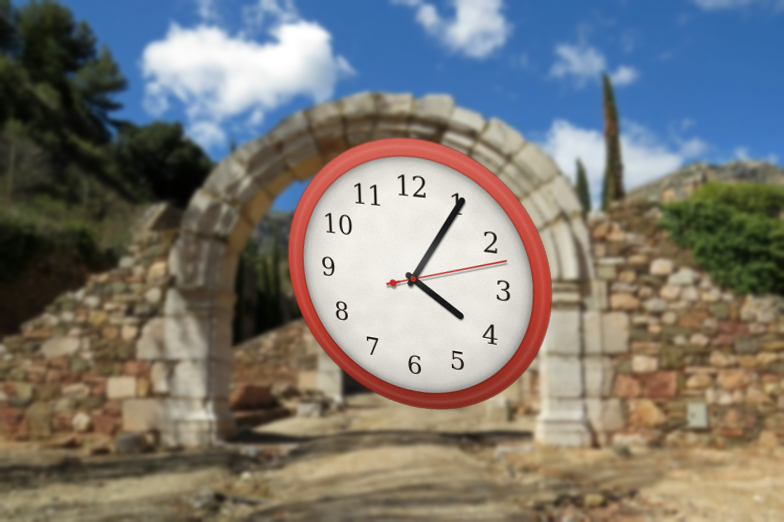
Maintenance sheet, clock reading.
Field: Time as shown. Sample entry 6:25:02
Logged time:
4:05:12
